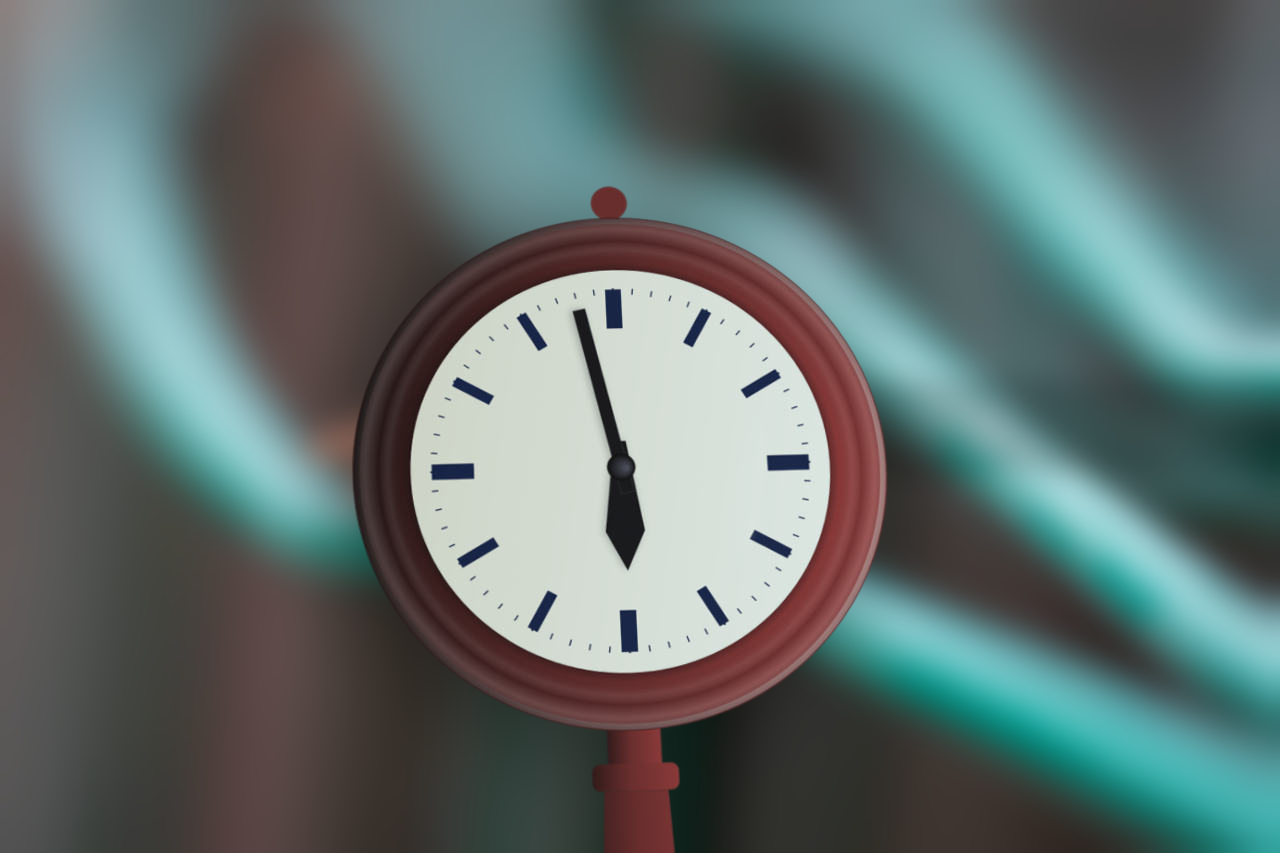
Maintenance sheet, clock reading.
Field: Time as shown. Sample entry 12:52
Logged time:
5:58
